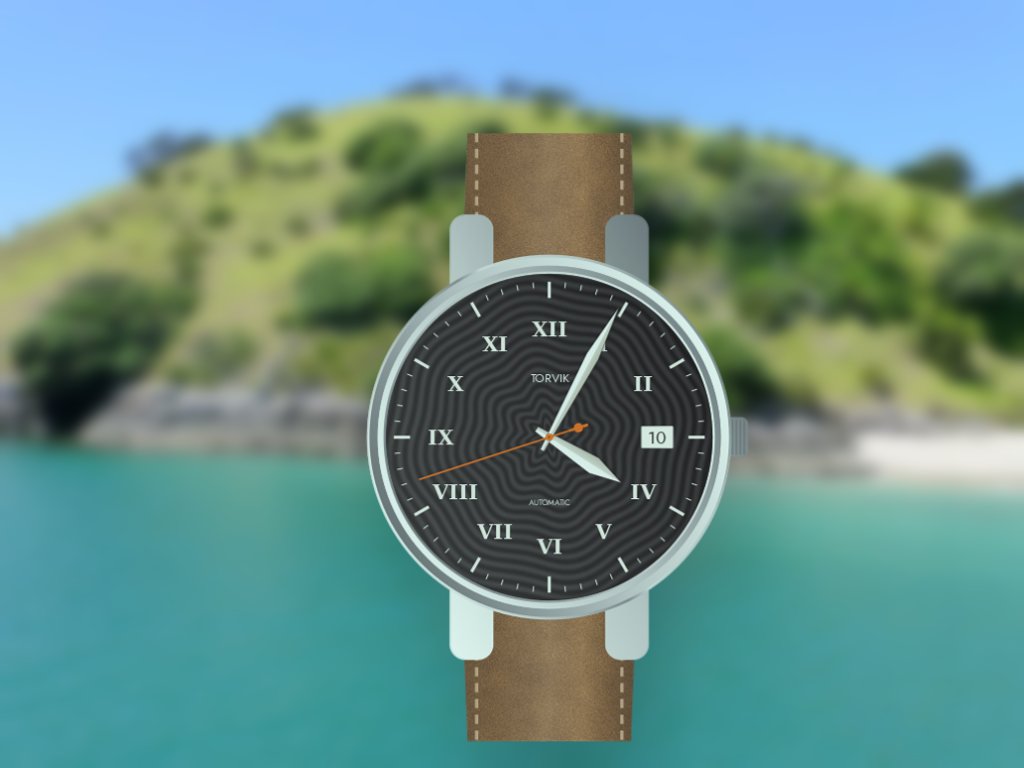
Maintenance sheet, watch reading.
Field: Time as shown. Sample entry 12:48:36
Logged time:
4:04:42
